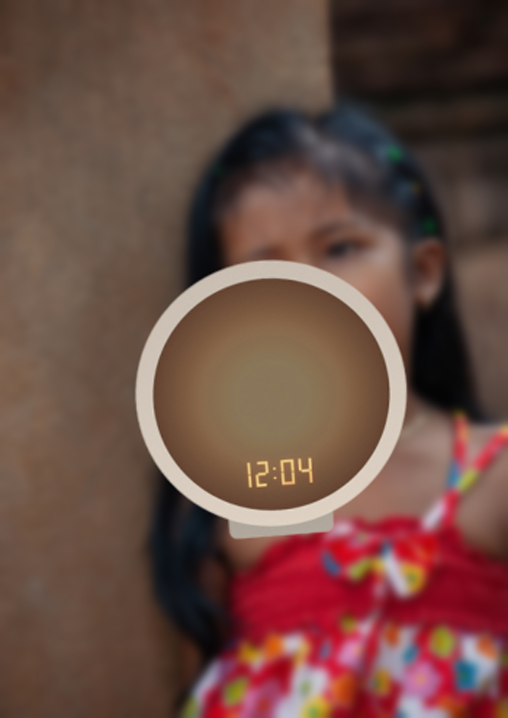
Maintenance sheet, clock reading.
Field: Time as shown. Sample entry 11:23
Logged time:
12:04
